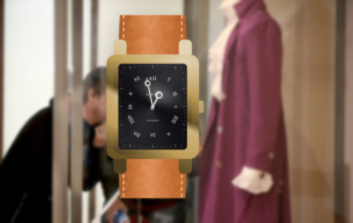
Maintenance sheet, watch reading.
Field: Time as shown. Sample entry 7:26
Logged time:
12:58
